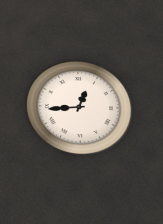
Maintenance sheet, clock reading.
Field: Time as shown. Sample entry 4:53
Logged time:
12:44
